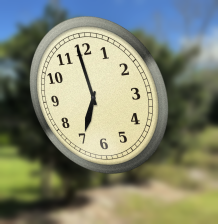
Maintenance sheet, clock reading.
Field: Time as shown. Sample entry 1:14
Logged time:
6:59
